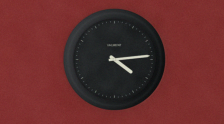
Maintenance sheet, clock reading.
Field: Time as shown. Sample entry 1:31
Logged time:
4:14
